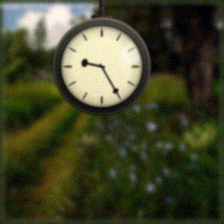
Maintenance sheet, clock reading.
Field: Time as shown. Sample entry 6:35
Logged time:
9:25
